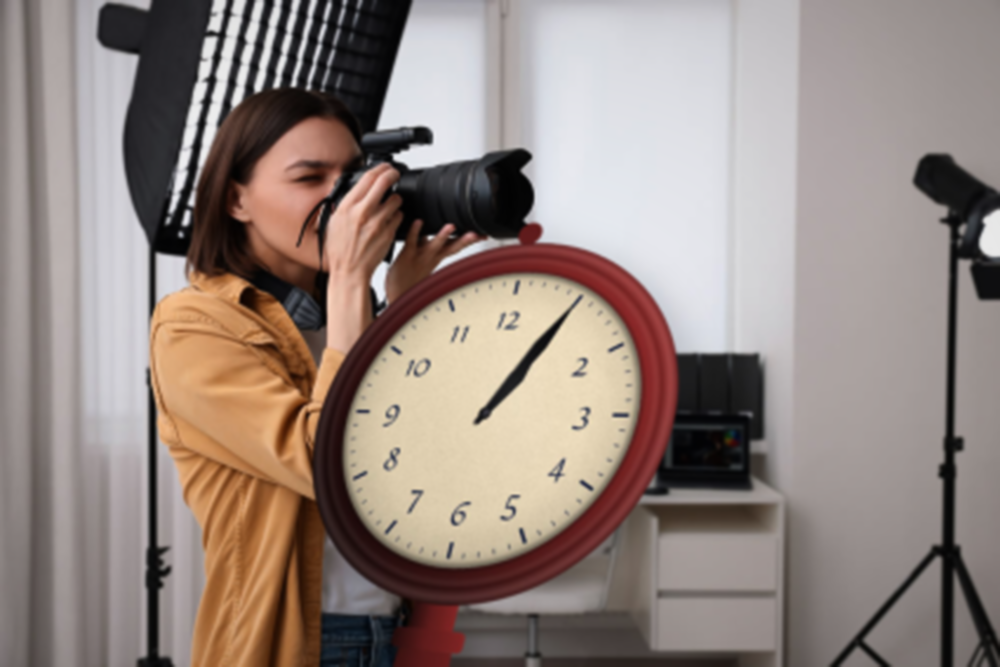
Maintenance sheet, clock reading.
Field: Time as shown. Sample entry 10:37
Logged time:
1:05
